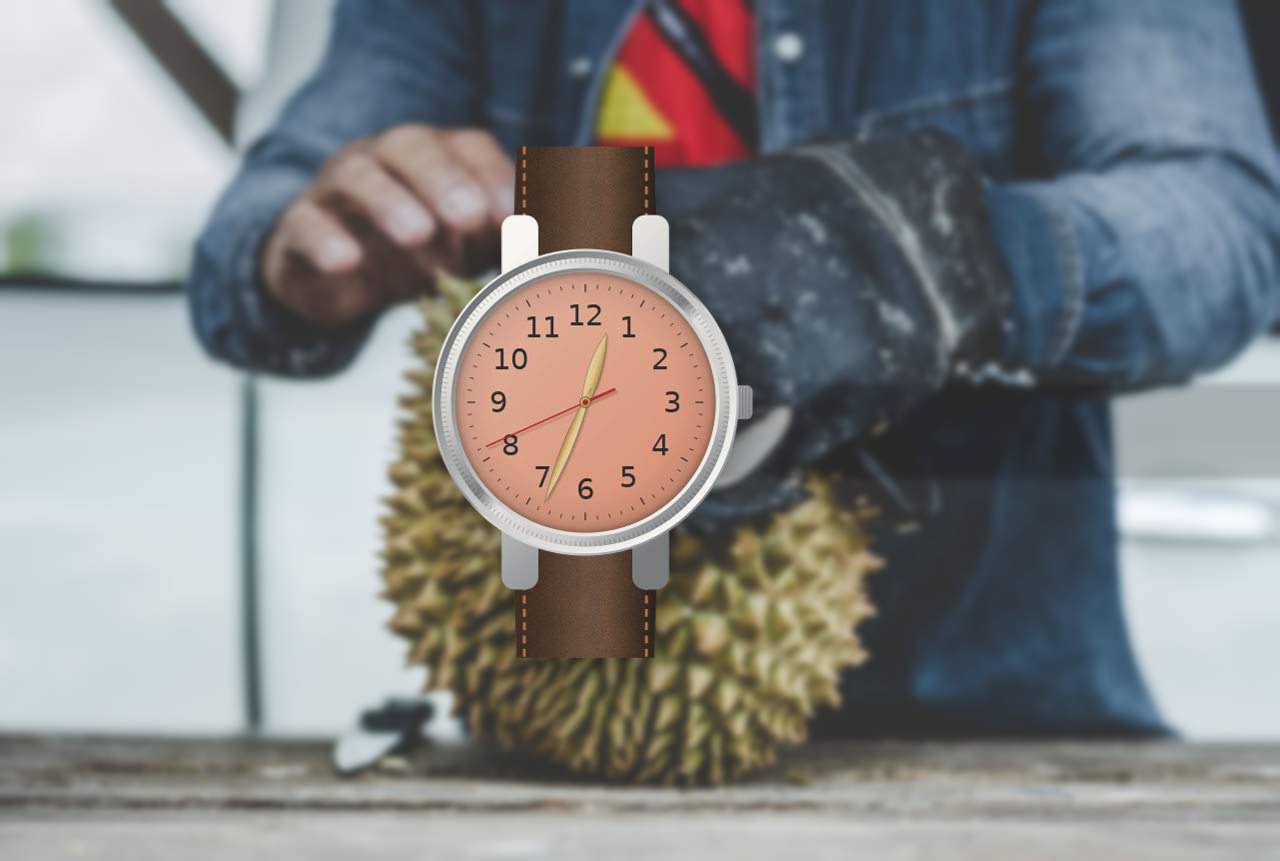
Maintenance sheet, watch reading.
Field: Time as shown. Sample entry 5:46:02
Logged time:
12:33:41
